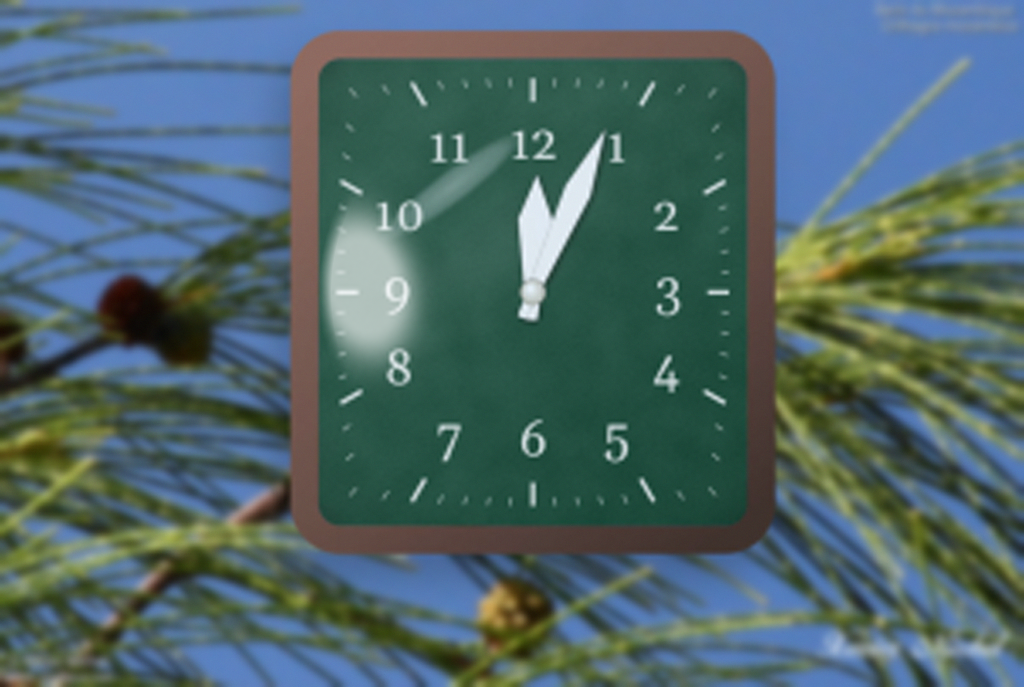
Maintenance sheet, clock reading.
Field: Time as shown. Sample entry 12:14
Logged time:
12:04
